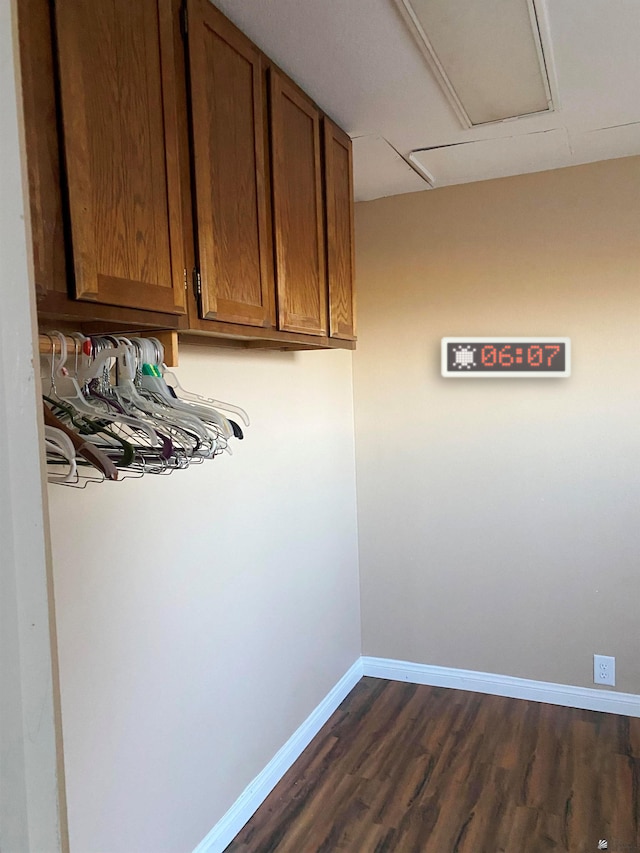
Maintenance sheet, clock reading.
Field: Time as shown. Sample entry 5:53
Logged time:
6:07
